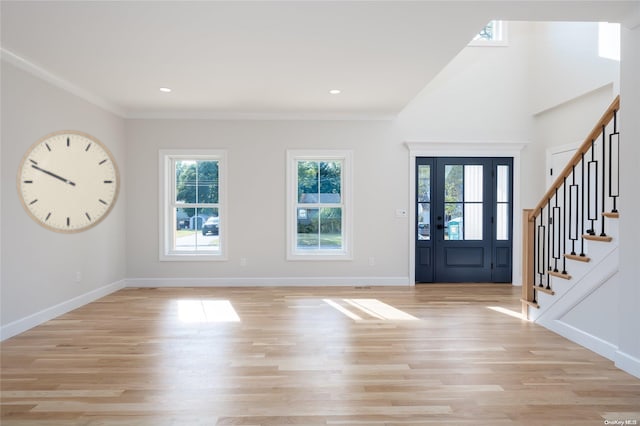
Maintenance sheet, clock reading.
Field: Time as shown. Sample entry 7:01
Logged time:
9:49
